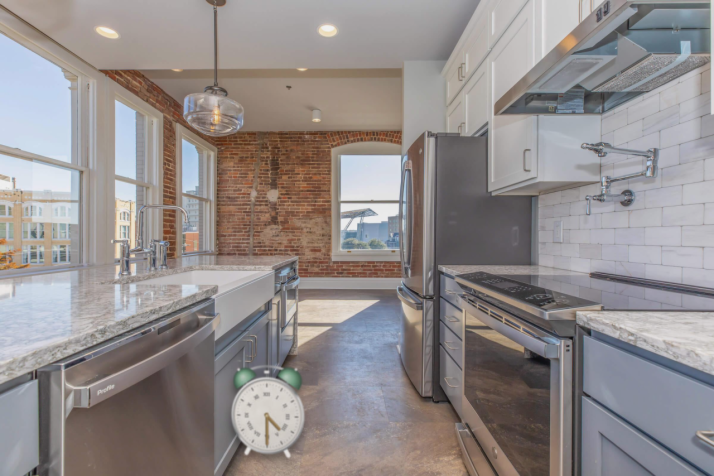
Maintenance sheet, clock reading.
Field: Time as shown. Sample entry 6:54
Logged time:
4:30
